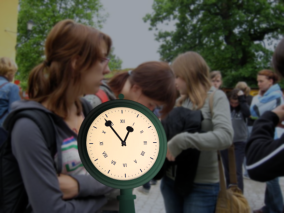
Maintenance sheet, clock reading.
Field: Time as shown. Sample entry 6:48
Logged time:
12:54
